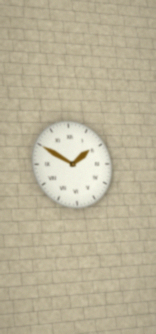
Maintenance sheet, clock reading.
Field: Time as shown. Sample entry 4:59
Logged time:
1:50
